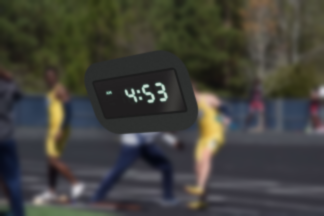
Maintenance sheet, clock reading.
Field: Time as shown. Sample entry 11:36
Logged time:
4:53
